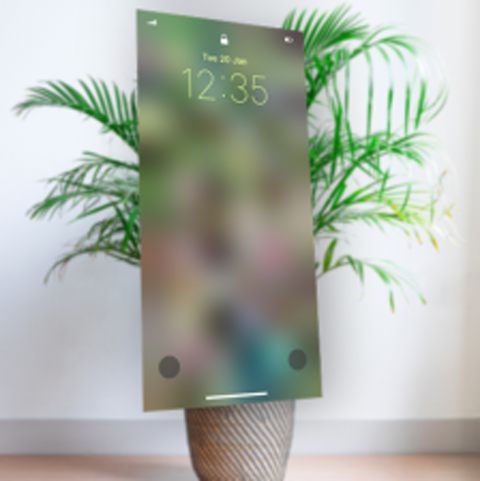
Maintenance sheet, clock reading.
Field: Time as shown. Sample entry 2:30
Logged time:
12:35
